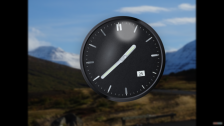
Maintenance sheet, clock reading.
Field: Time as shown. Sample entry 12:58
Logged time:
1:39
